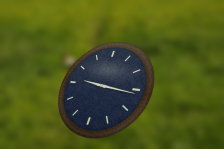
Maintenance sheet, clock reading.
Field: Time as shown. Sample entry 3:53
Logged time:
9:16
